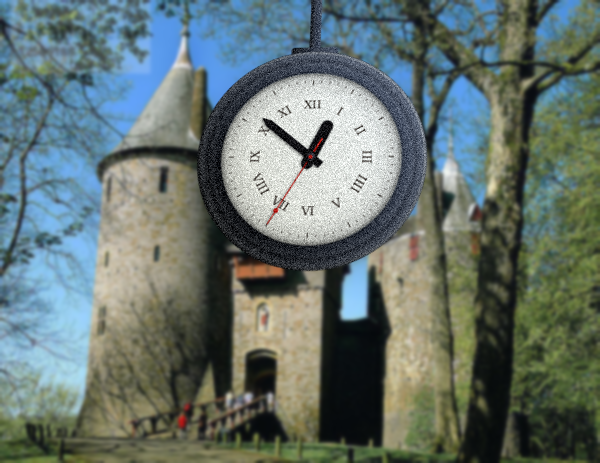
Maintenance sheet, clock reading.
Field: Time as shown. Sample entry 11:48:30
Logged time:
12:51:35
